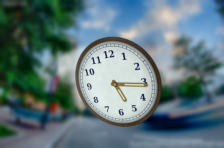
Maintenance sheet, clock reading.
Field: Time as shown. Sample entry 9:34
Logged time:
5:16
